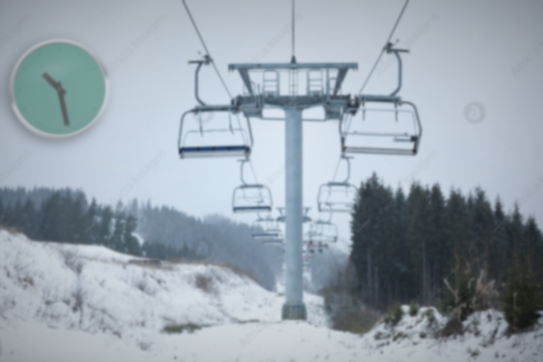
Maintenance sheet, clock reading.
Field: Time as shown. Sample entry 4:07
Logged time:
10:28
